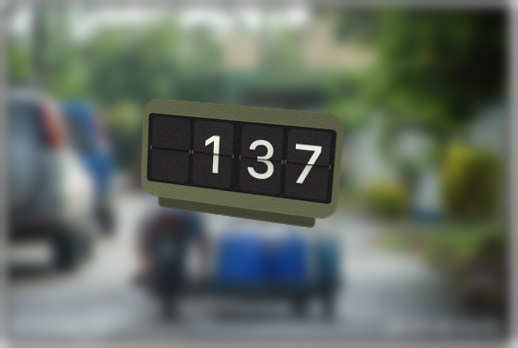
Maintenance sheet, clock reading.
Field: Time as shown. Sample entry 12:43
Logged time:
1:37
